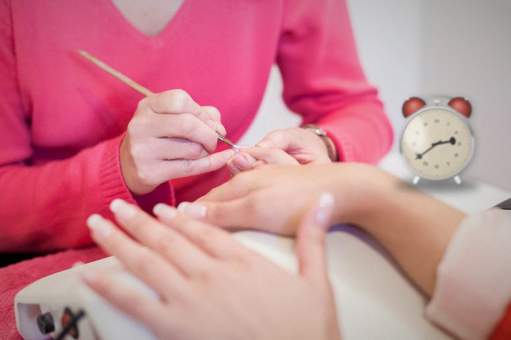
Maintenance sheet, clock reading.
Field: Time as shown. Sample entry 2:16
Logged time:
2:39
